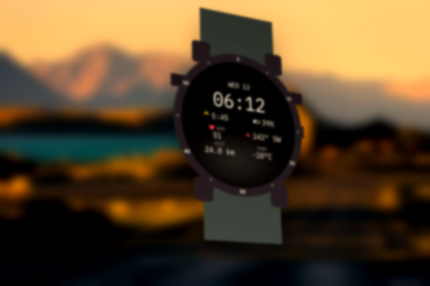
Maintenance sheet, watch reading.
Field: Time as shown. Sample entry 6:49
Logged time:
6:12
